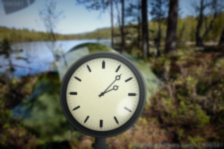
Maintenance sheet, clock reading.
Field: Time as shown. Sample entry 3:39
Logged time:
2:07
